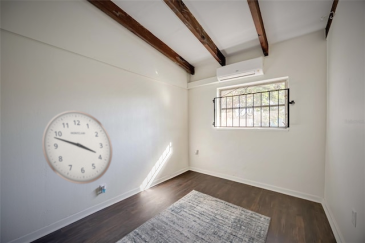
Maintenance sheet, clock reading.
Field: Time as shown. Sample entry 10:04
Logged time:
3:48
